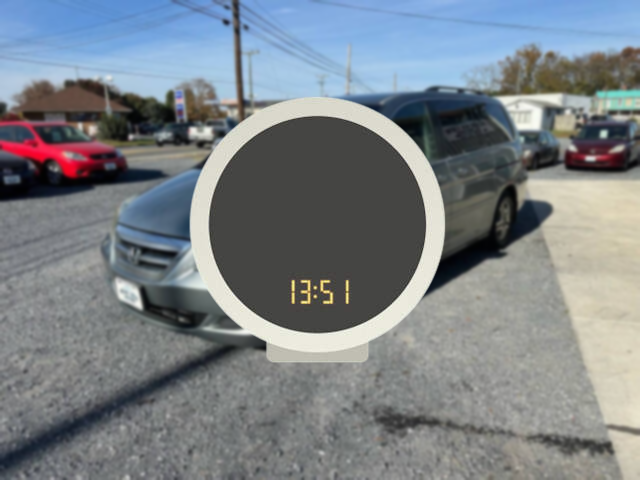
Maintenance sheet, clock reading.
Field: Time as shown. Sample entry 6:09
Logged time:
13:51
